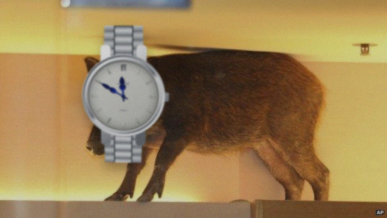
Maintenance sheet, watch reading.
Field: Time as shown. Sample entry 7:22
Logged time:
11:50
